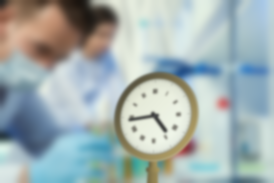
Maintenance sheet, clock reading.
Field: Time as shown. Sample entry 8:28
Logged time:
4:44
